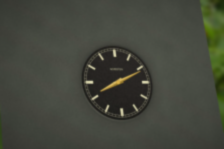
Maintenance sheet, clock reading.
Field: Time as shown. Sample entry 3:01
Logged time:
8:11
